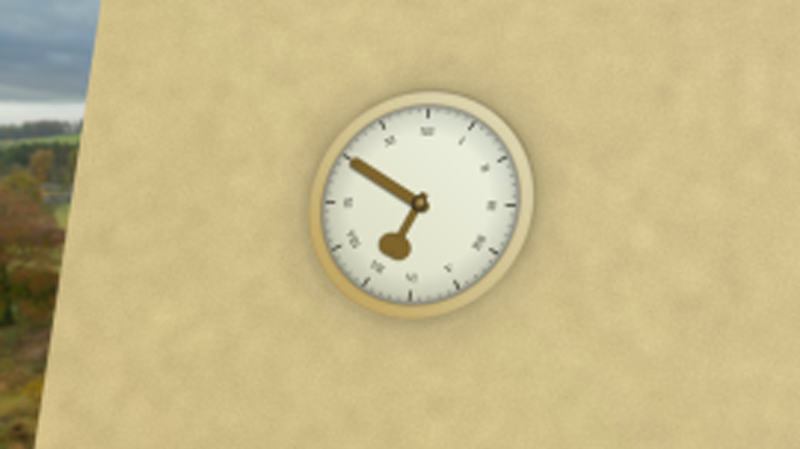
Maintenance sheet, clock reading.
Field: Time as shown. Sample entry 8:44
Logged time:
6:50
